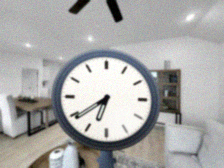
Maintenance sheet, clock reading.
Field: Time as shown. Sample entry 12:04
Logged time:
6:39
